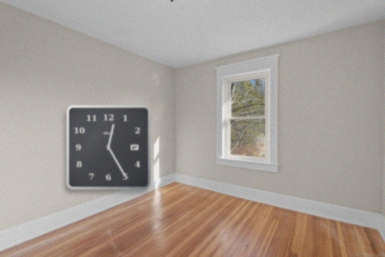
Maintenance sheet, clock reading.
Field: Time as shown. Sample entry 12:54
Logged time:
12:25
